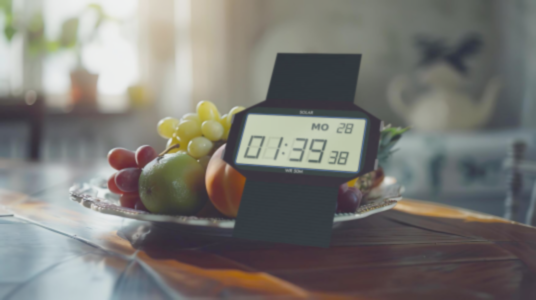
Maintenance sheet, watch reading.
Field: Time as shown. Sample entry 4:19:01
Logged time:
1:39:38
